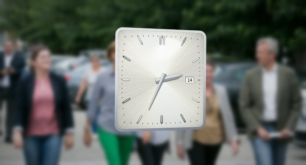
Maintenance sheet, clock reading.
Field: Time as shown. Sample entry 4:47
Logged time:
2:34
